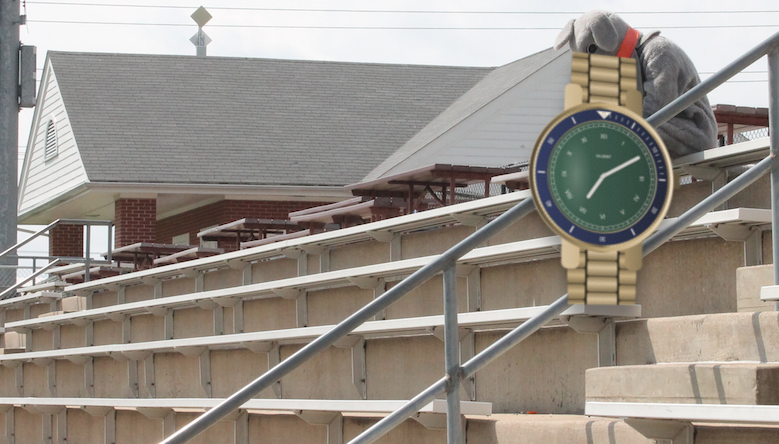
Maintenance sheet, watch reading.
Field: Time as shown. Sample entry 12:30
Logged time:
7:10
